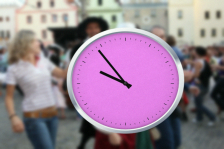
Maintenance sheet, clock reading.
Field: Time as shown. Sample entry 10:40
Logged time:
9:54
